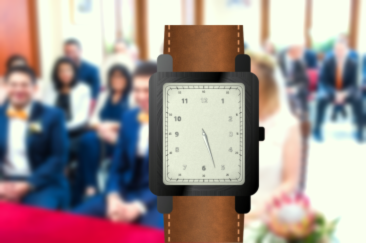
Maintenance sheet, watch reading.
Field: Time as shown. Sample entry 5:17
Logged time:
5:27
